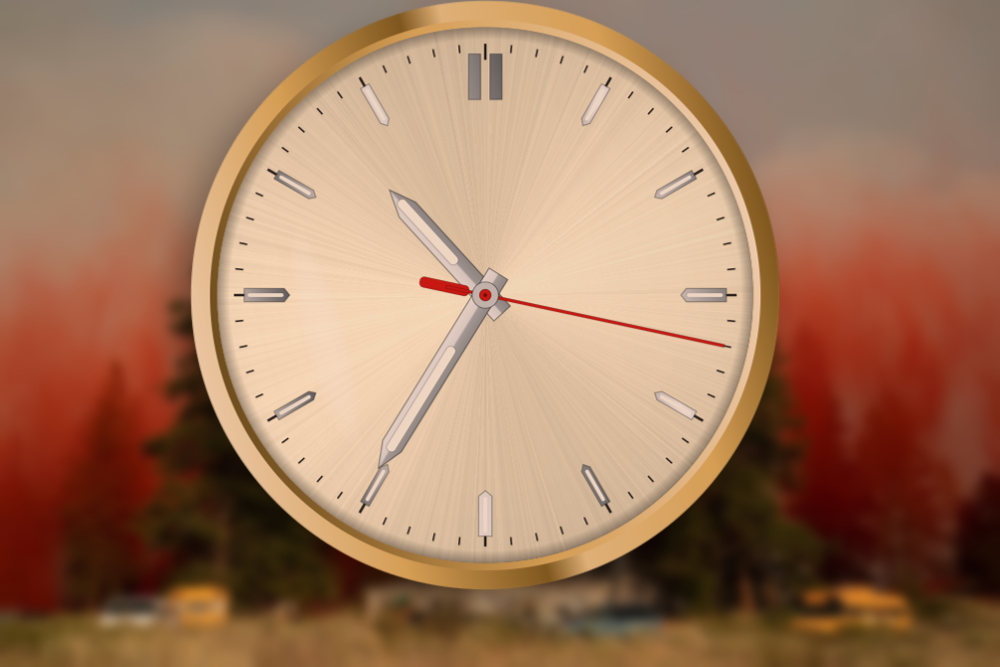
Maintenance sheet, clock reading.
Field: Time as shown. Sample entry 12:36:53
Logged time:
10:35:17
